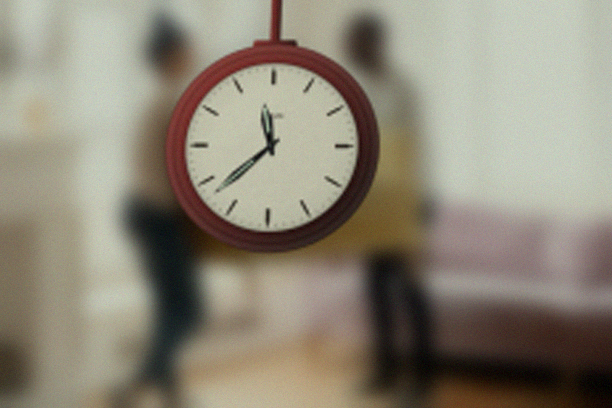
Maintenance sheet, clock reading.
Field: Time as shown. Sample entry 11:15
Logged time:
11:38
